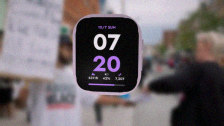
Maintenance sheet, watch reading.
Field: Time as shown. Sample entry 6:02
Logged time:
7:20
